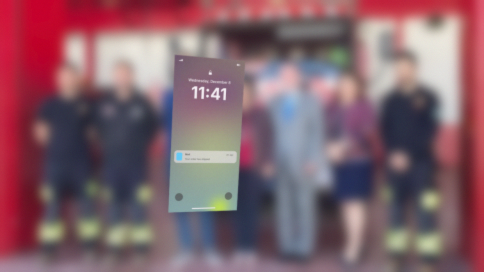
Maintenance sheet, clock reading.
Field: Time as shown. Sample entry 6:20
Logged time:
11:41
